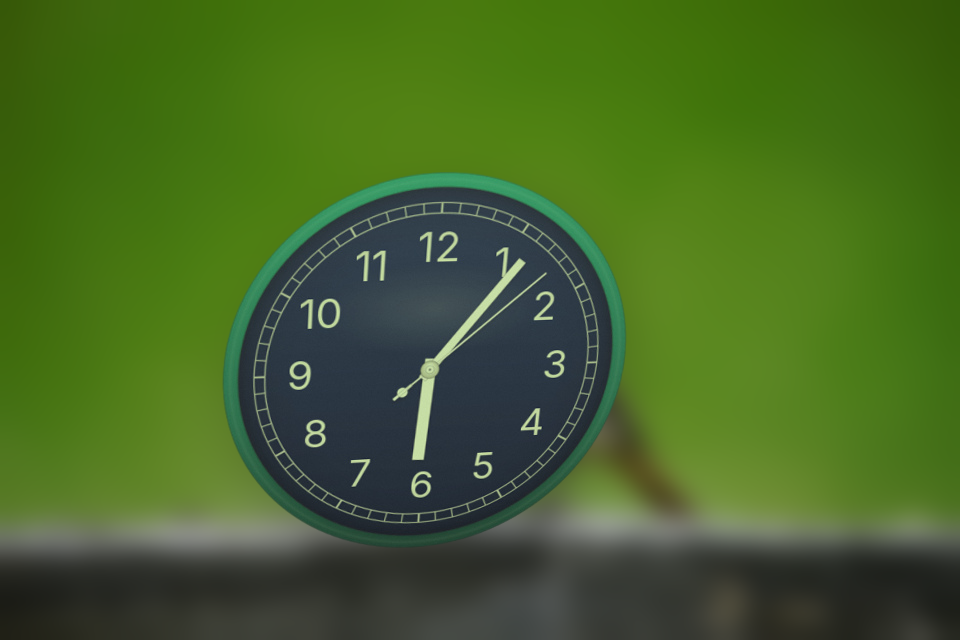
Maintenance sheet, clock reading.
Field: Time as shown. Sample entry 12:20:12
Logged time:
6:06:08
